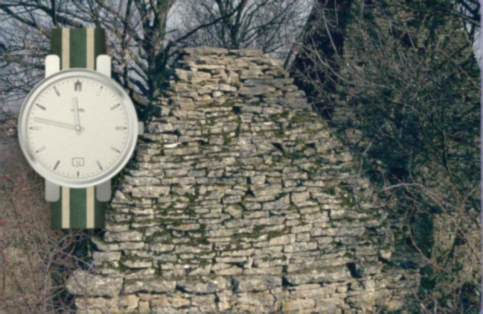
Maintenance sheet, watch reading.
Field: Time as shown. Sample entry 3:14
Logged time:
11:47
